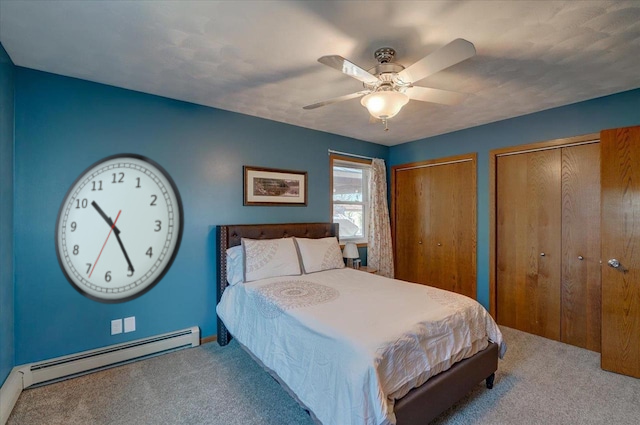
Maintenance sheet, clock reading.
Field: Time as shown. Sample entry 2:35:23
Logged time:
10:24:34
